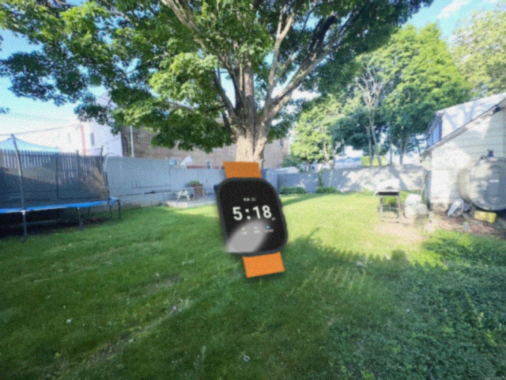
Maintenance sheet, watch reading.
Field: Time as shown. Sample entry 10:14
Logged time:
5:18
